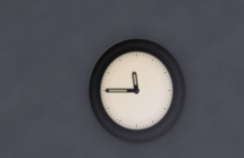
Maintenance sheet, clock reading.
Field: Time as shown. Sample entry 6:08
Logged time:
11:45
